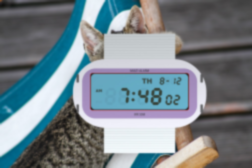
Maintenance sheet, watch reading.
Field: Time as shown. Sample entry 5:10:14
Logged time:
7:48:02
